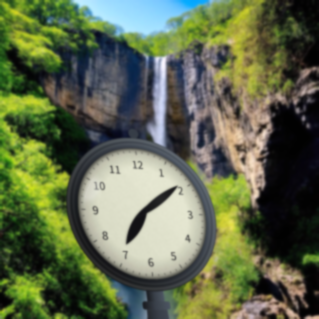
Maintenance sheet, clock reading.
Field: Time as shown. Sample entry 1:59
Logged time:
7:09
